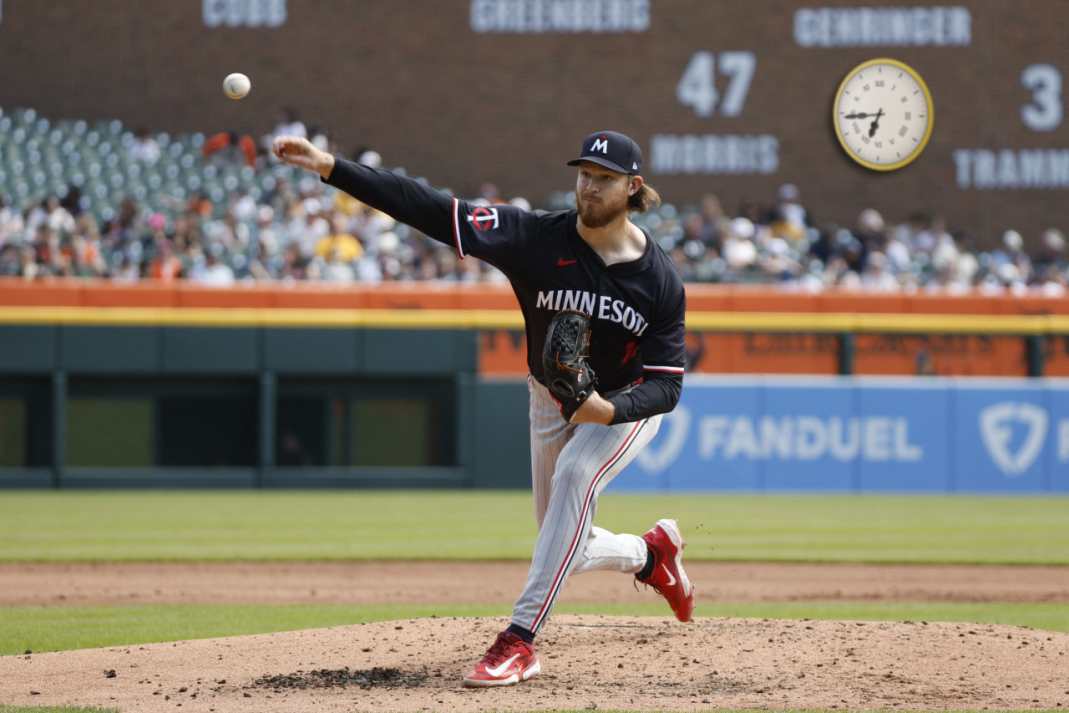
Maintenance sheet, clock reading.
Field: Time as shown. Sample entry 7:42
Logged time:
6:44
